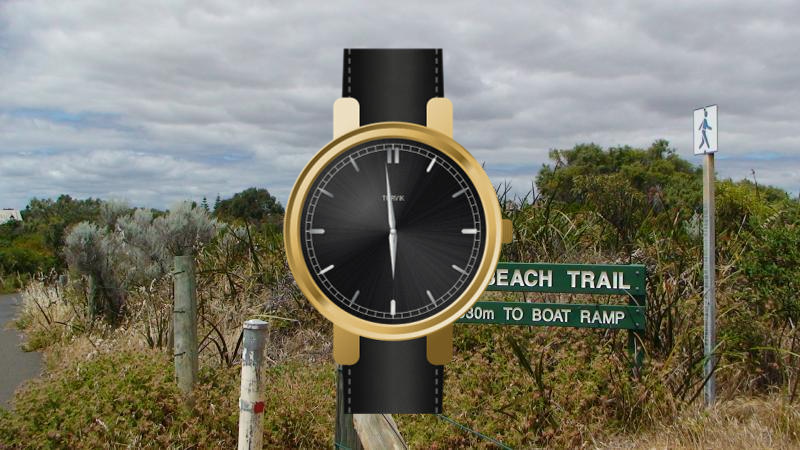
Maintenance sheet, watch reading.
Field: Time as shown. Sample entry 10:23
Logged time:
5:59
